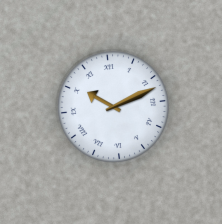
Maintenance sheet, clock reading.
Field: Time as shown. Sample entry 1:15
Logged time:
10:12
